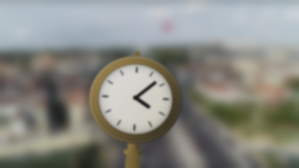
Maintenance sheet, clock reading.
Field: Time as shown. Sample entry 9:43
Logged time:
4:08
